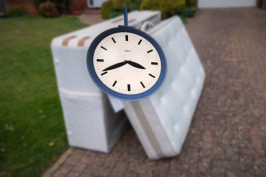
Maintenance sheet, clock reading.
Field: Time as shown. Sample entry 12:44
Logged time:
3:41
